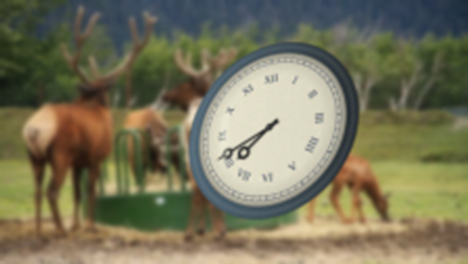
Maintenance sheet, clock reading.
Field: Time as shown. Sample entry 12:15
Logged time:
7:41
